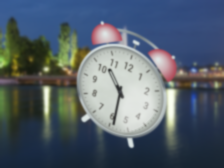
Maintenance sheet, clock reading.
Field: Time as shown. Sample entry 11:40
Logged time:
10:29
